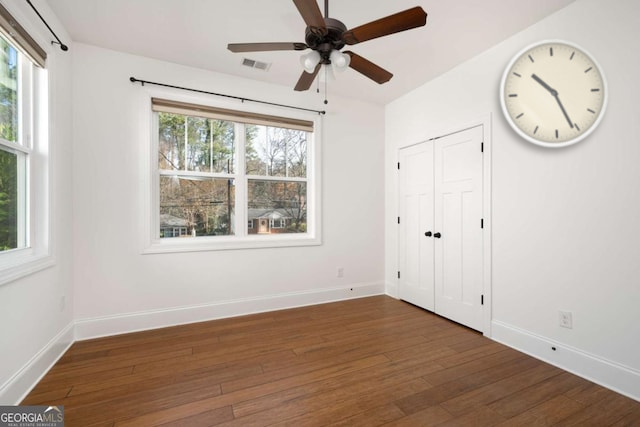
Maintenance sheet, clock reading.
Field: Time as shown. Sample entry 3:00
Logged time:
10:26
